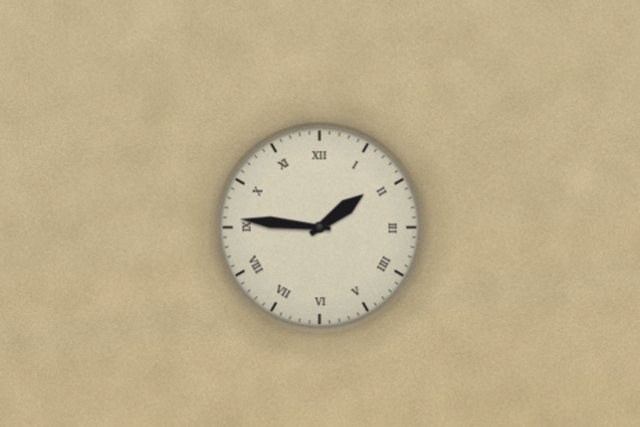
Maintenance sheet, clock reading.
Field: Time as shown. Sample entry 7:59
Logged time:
1:46
